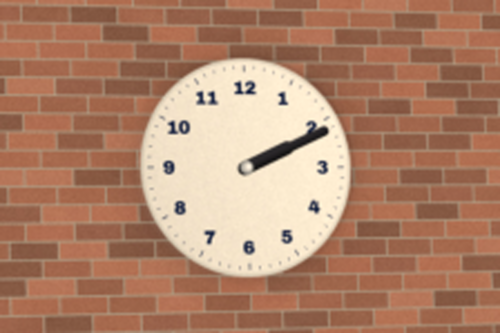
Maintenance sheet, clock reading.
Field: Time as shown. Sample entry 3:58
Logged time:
2:11
